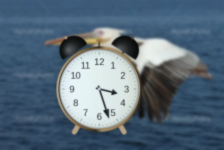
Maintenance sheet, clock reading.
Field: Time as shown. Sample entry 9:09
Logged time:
3:27
